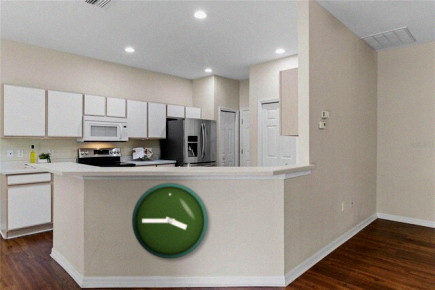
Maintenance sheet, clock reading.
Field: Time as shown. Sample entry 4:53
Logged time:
3:45
